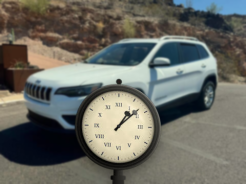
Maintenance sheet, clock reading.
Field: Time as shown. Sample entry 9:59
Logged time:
1:08
